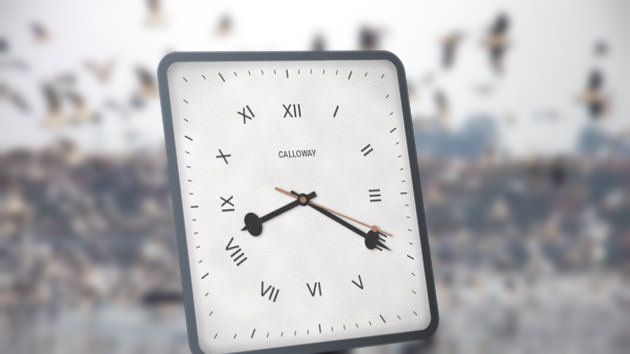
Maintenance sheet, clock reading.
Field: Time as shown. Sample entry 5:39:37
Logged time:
8:20:19
